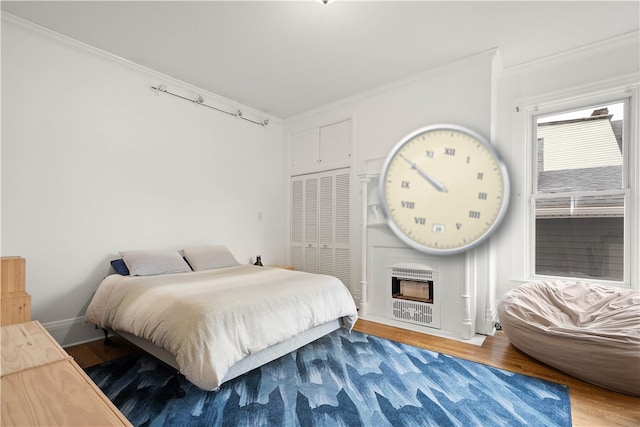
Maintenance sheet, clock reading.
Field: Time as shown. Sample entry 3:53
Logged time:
9:50
